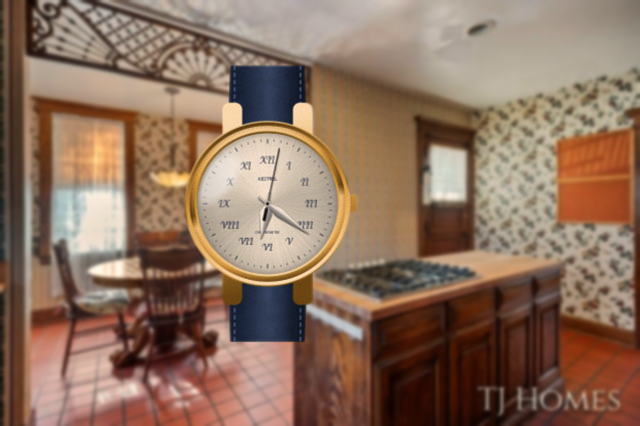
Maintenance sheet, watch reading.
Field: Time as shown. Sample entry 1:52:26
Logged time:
6:21:02
